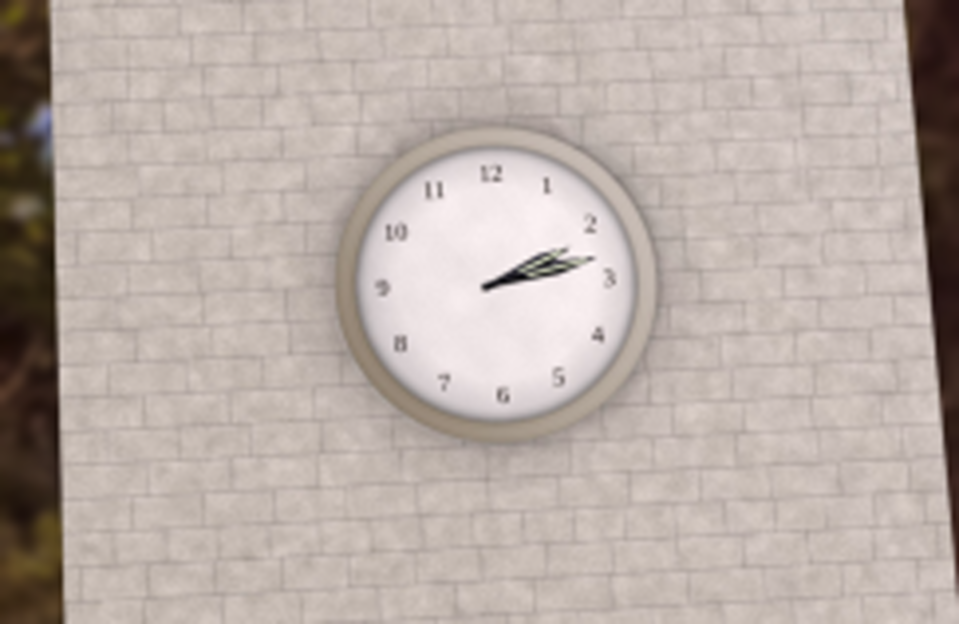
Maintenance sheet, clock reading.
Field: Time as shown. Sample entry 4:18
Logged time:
2:13
